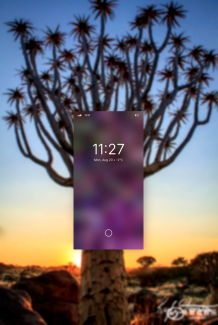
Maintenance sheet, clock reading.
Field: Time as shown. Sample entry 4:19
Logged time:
11:27
